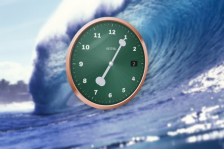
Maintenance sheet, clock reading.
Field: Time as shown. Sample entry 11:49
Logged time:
7:05
